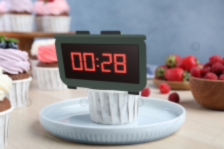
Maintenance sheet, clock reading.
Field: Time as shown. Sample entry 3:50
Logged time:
0:28
